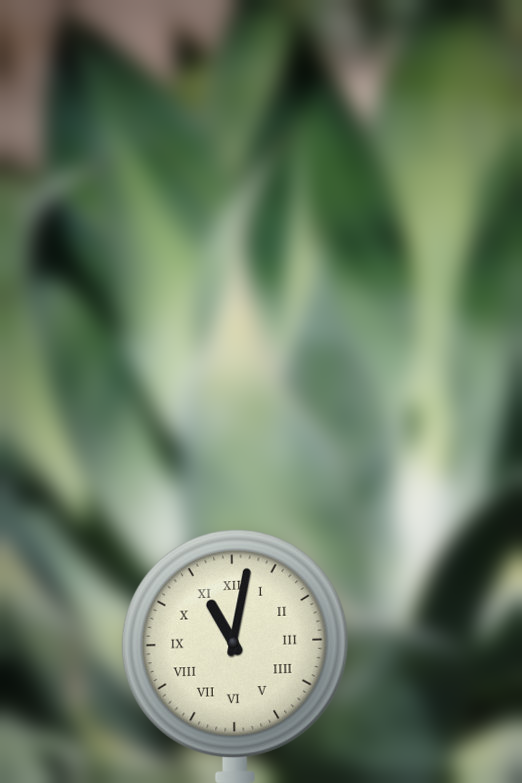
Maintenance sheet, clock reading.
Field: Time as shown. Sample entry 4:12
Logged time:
11:02
